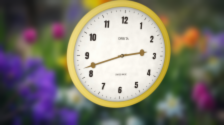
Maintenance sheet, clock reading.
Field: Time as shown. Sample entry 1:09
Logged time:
2:42
